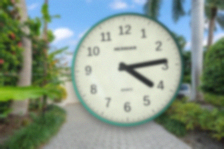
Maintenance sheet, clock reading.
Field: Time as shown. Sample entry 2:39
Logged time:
4:14
